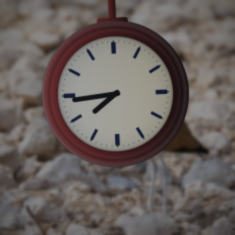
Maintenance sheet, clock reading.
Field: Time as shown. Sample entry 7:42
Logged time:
7:44
